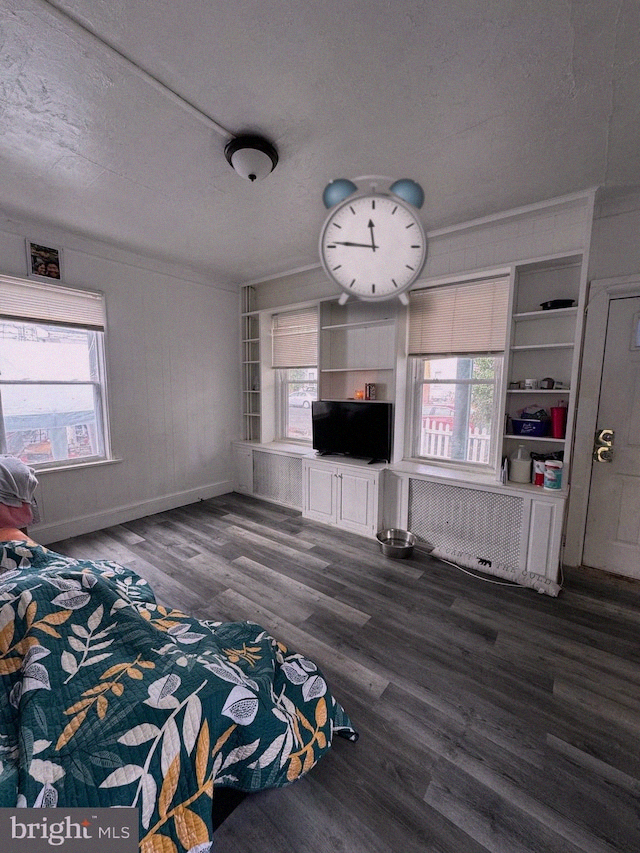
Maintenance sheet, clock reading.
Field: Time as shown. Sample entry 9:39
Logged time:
11:46
